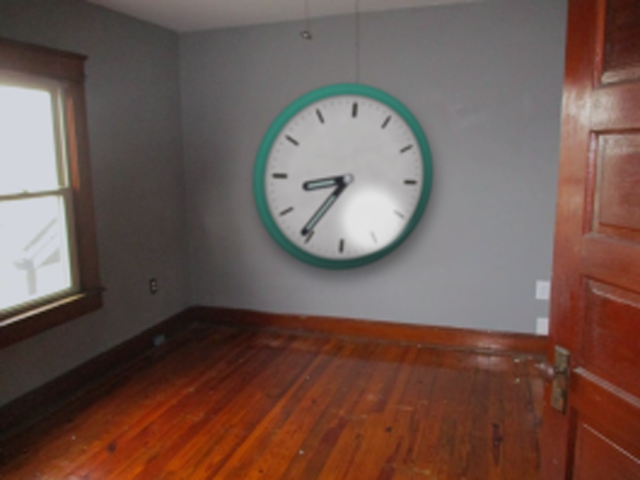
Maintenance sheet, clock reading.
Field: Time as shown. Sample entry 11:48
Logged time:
8:36
